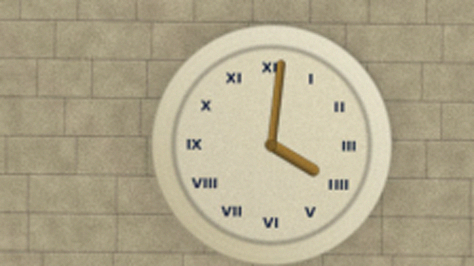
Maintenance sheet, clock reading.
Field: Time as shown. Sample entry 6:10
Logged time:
4:01
